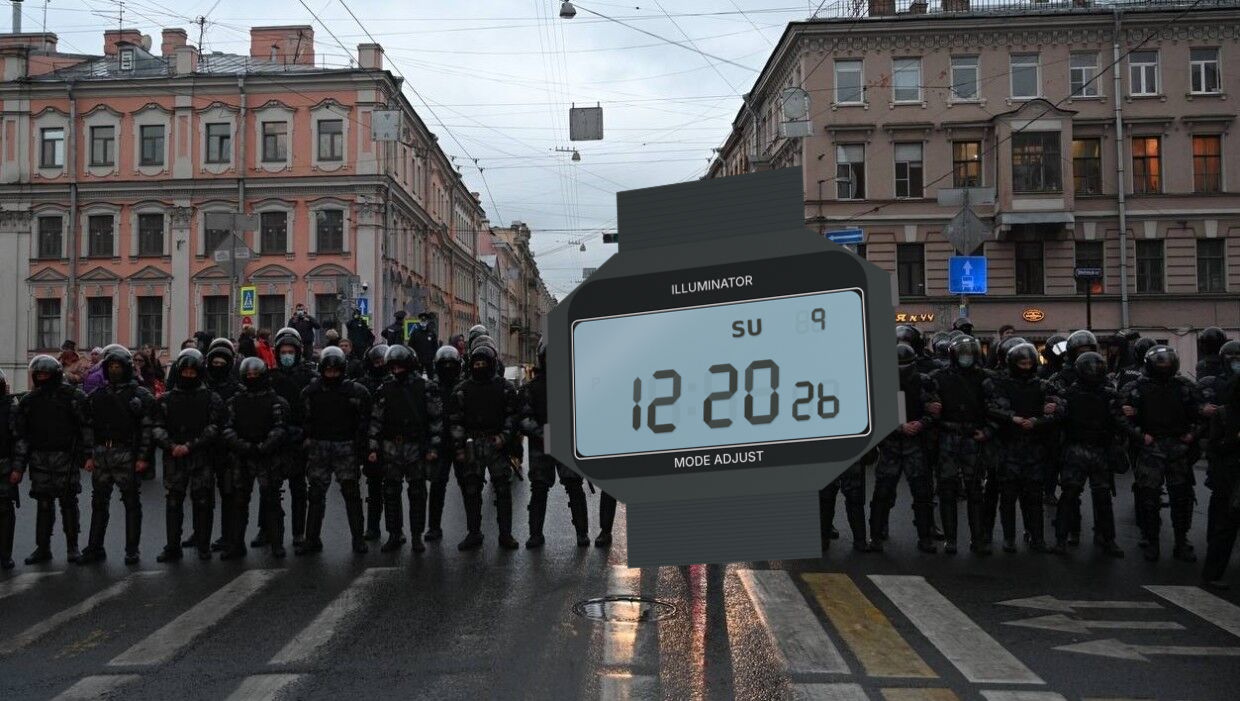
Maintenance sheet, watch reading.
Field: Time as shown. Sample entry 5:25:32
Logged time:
12:20:26
